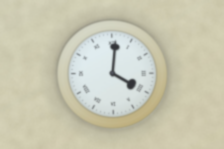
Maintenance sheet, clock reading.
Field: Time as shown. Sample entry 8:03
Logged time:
4:01
